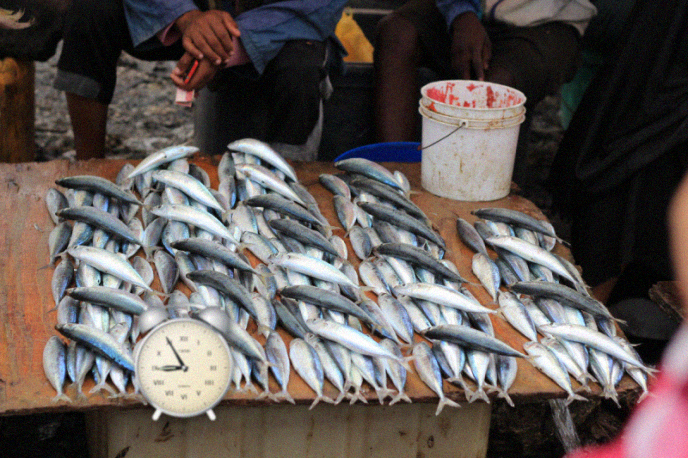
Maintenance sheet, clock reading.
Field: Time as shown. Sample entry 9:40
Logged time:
8:55
